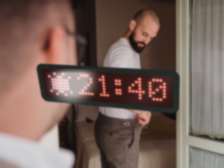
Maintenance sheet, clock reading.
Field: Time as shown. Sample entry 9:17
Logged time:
21:40
